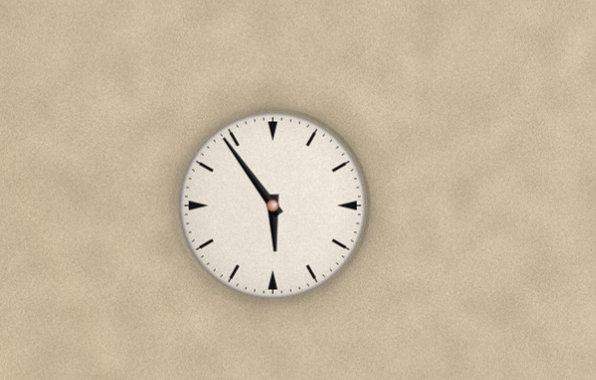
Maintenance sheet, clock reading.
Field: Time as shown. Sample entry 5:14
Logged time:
5:54
